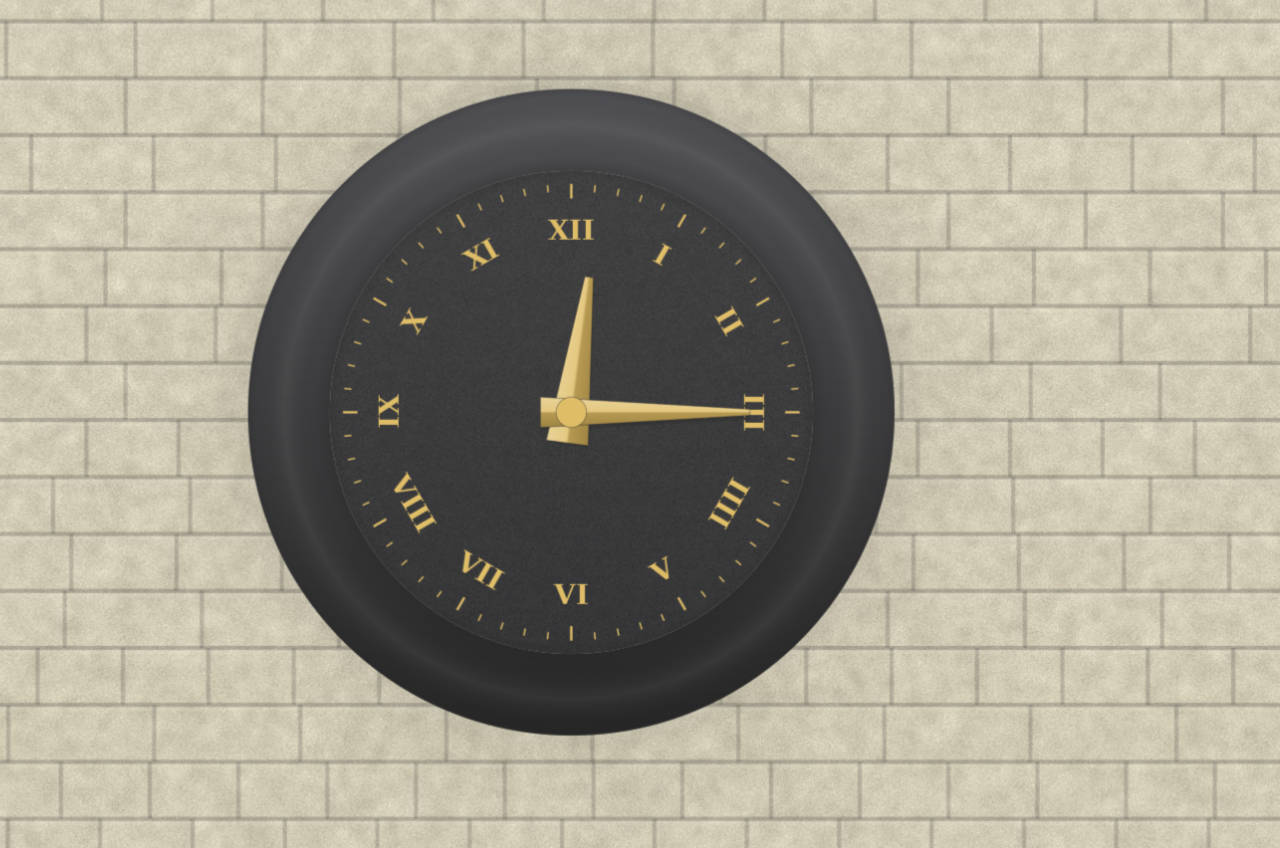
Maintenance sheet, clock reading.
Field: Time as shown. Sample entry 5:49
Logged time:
12:15
